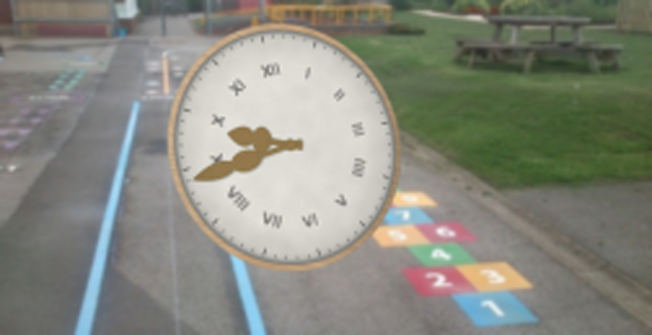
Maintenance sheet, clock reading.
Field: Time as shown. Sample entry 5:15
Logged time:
9:44
